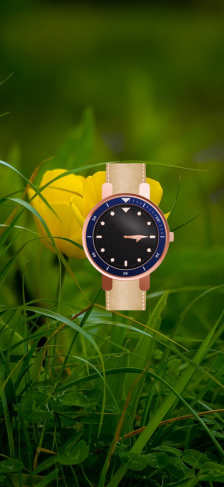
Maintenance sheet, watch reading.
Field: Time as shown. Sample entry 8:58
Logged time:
3:15
